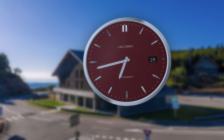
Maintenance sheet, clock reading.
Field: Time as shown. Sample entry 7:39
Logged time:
6:43
